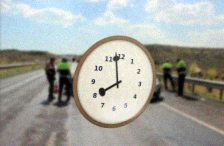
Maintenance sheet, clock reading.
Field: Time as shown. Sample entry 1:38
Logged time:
7:58
